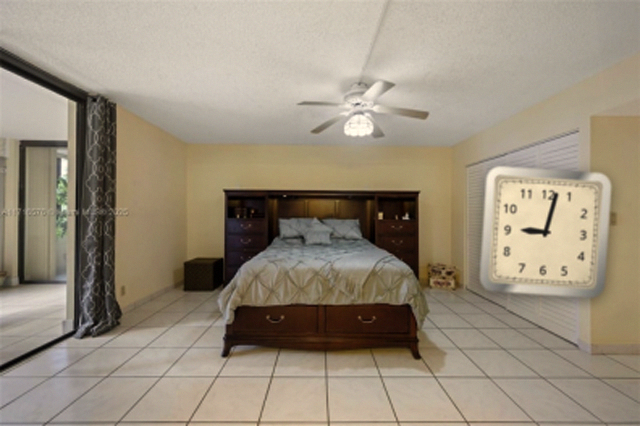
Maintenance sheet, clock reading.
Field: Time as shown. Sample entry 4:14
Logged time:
9:02
